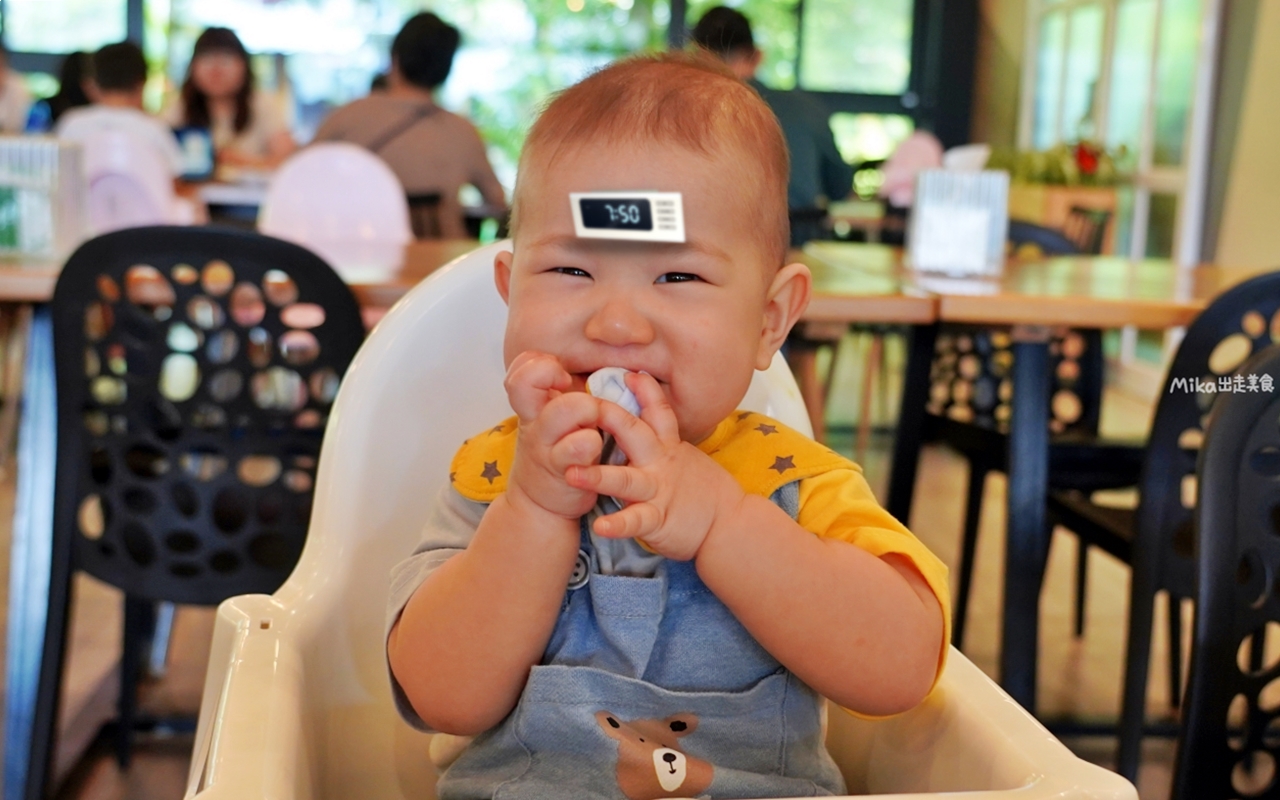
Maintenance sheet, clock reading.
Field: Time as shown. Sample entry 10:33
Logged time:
7:50
